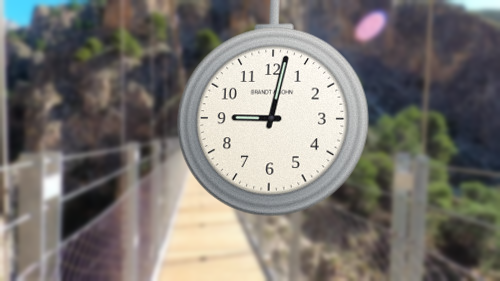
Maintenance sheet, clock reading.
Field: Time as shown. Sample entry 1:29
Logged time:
9:02
